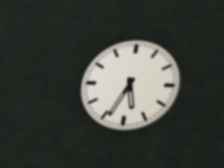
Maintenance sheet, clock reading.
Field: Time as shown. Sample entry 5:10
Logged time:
5:34
